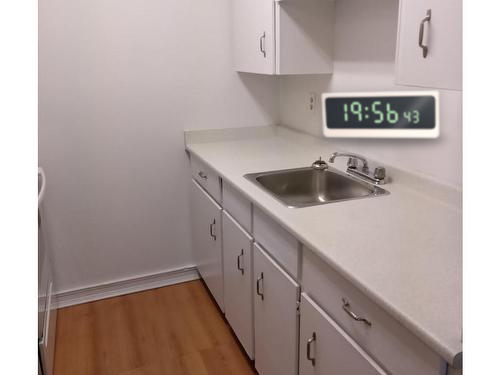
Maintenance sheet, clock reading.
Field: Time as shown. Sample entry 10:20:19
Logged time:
19:56:43
